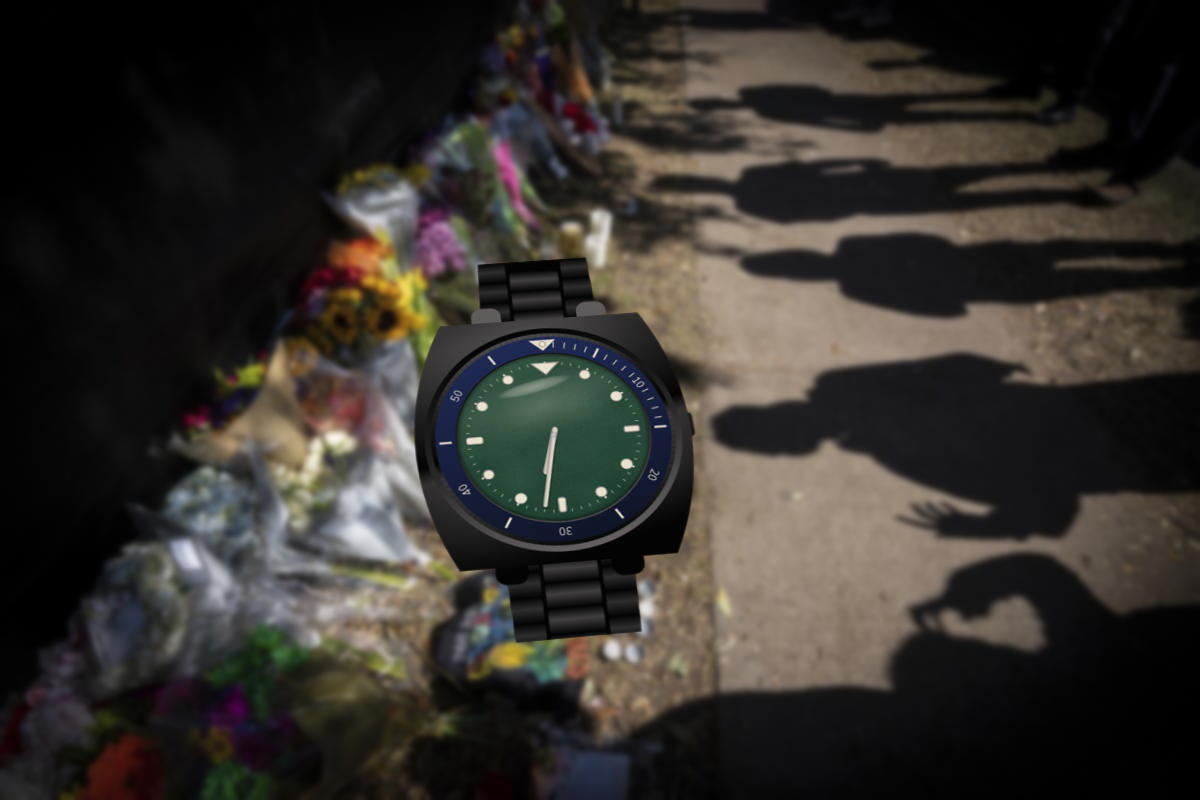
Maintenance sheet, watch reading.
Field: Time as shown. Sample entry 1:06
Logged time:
6:32
